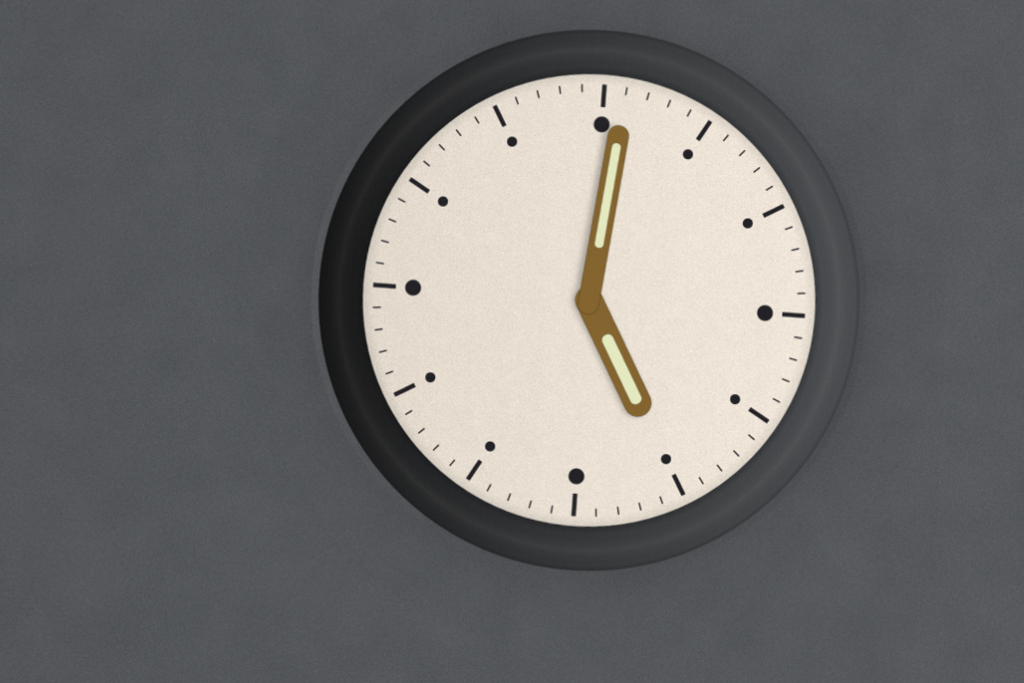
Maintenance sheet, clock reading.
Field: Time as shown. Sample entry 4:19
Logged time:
5:01
